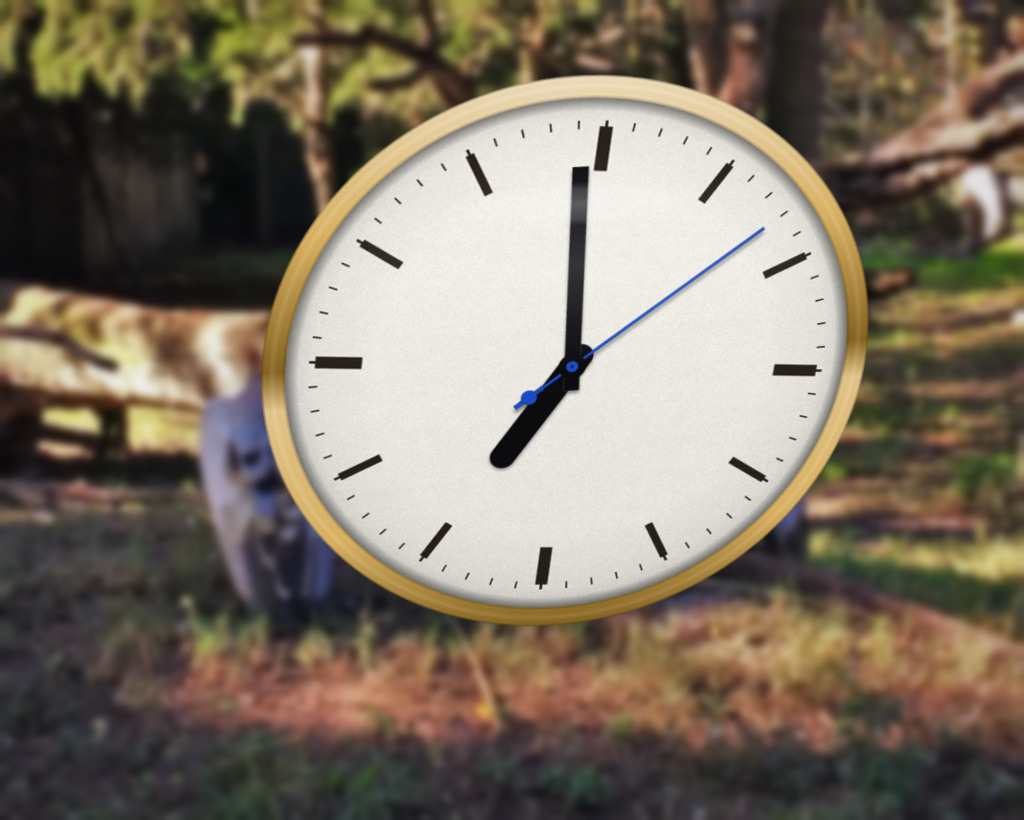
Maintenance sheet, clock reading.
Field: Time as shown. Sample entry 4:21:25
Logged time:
6:59:08
